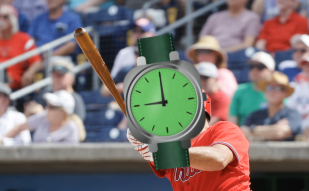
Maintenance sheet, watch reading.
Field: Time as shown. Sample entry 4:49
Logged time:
9:00
